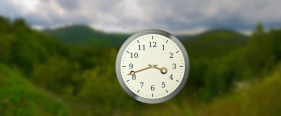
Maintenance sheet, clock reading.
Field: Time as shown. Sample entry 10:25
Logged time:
3:42
